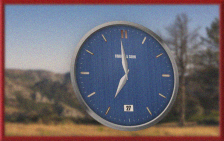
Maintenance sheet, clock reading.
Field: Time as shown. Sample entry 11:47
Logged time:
6:59
